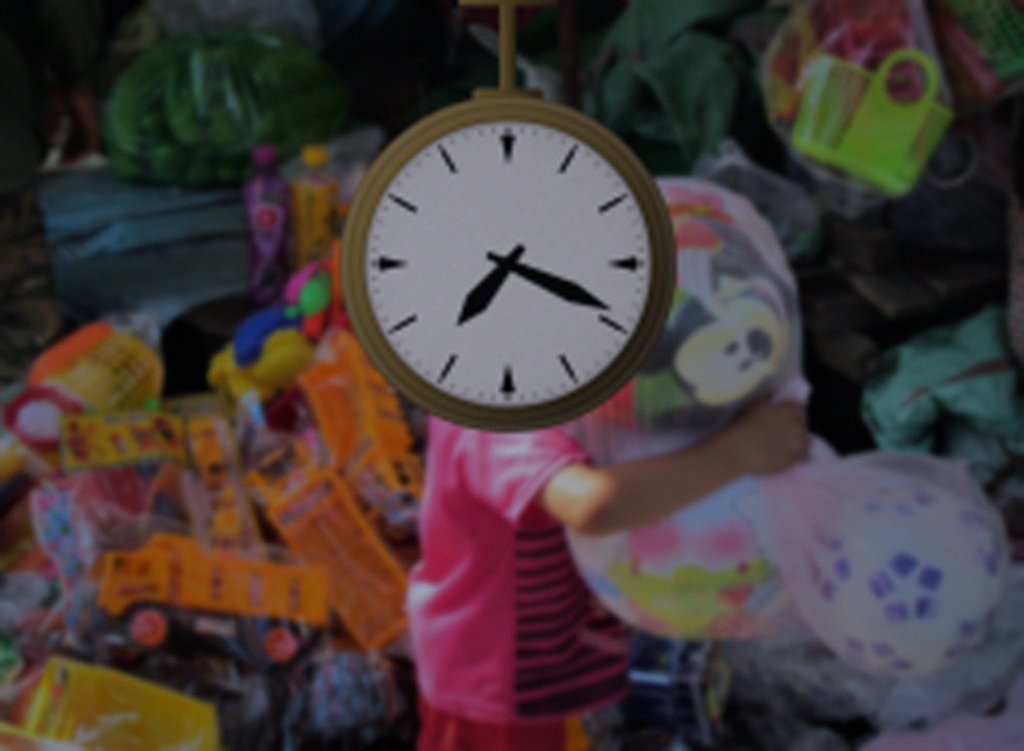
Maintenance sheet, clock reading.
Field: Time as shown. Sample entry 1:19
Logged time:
7:19
